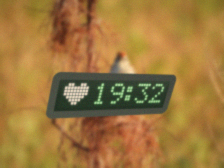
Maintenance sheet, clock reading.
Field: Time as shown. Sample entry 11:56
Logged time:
19:32
